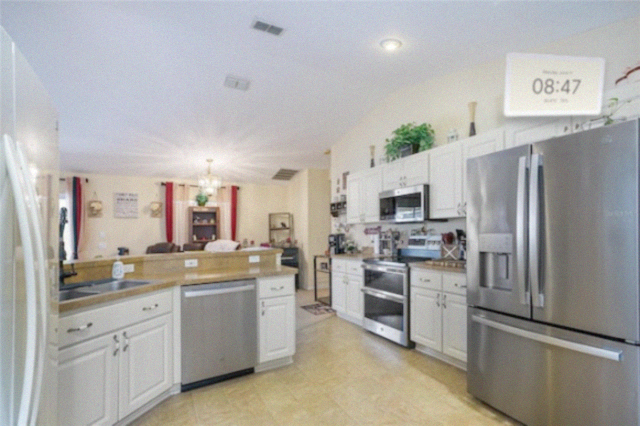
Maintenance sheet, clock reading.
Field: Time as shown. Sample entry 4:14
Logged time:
8:47
